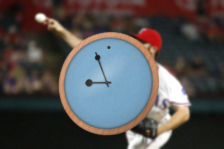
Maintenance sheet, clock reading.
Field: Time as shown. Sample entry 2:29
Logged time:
8:56
